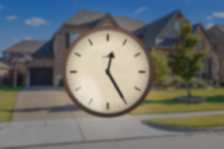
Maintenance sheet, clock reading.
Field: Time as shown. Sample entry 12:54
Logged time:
12:25
